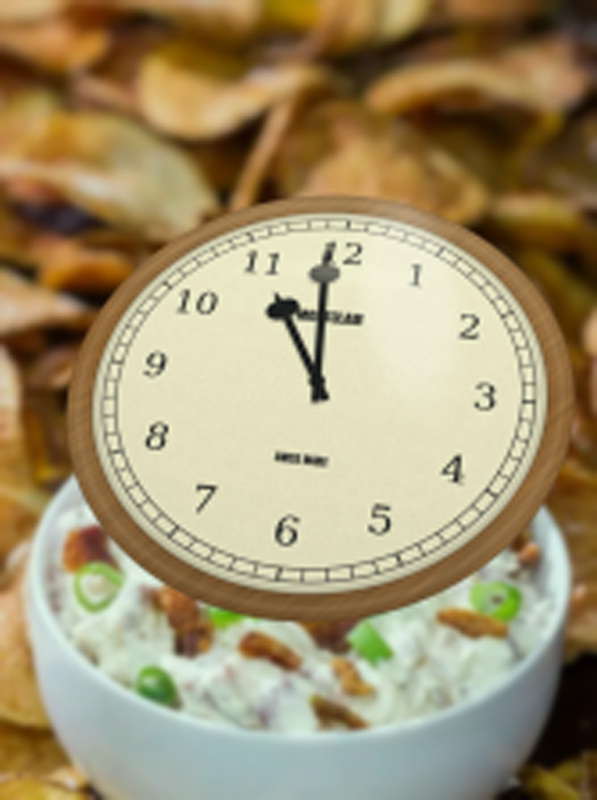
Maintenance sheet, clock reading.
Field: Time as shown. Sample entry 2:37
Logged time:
10:59
